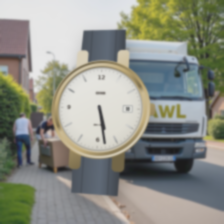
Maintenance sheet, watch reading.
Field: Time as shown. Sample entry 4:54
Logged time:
5:28
